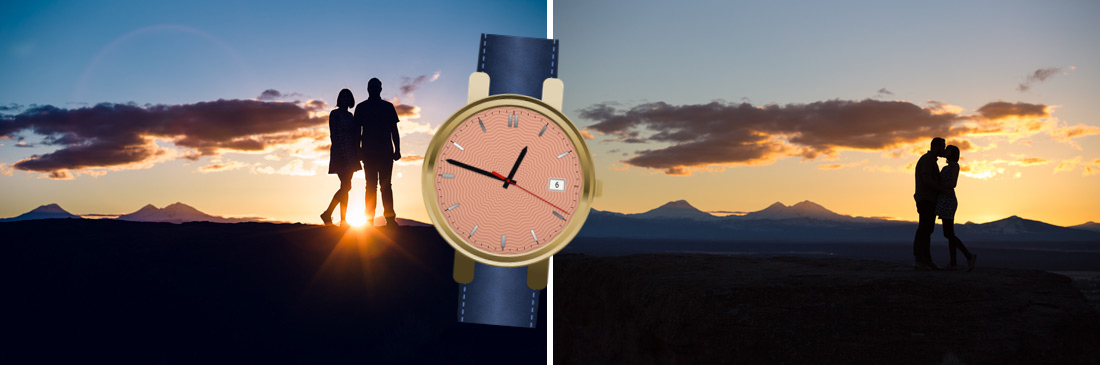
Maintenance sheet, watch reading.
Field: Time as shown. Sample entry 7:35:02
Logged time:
12:47:19
